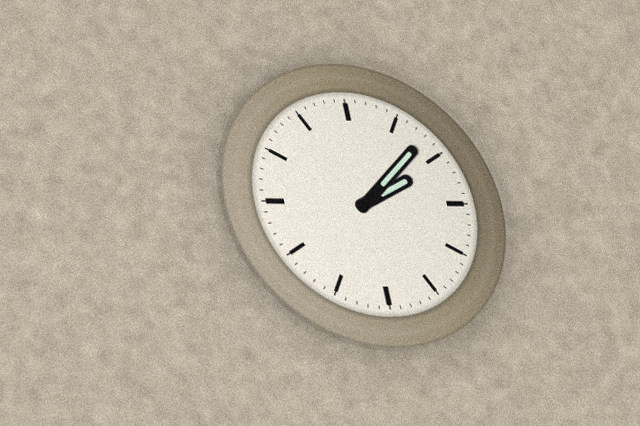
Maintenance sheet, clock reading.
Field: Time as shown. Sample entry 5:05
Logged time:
2:08
